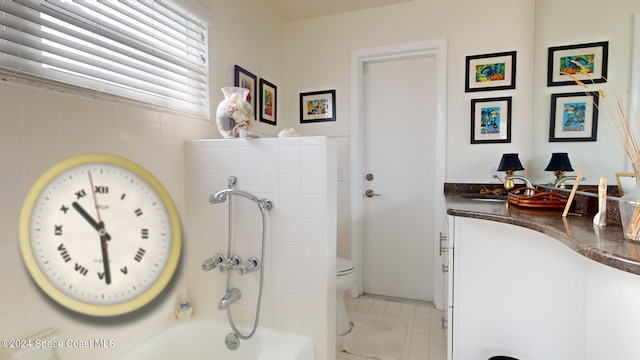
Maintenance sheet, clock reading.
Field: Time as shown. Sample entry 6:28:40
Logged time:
10:28:58
